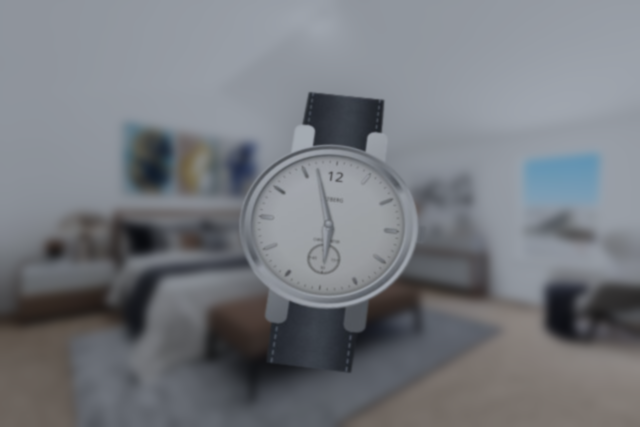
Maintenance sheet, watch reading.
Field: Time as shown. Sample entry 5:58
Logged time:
5:57
